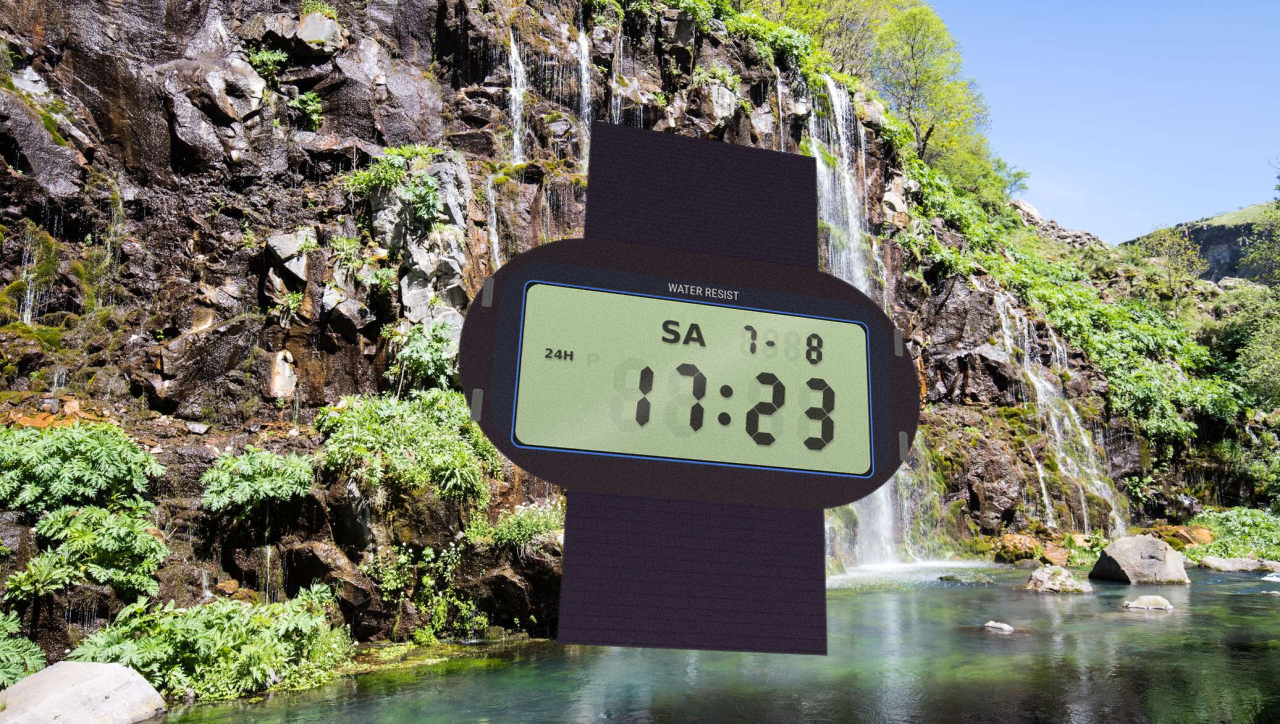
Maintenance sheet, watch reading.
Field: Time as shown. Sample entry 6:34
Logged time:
17:23
